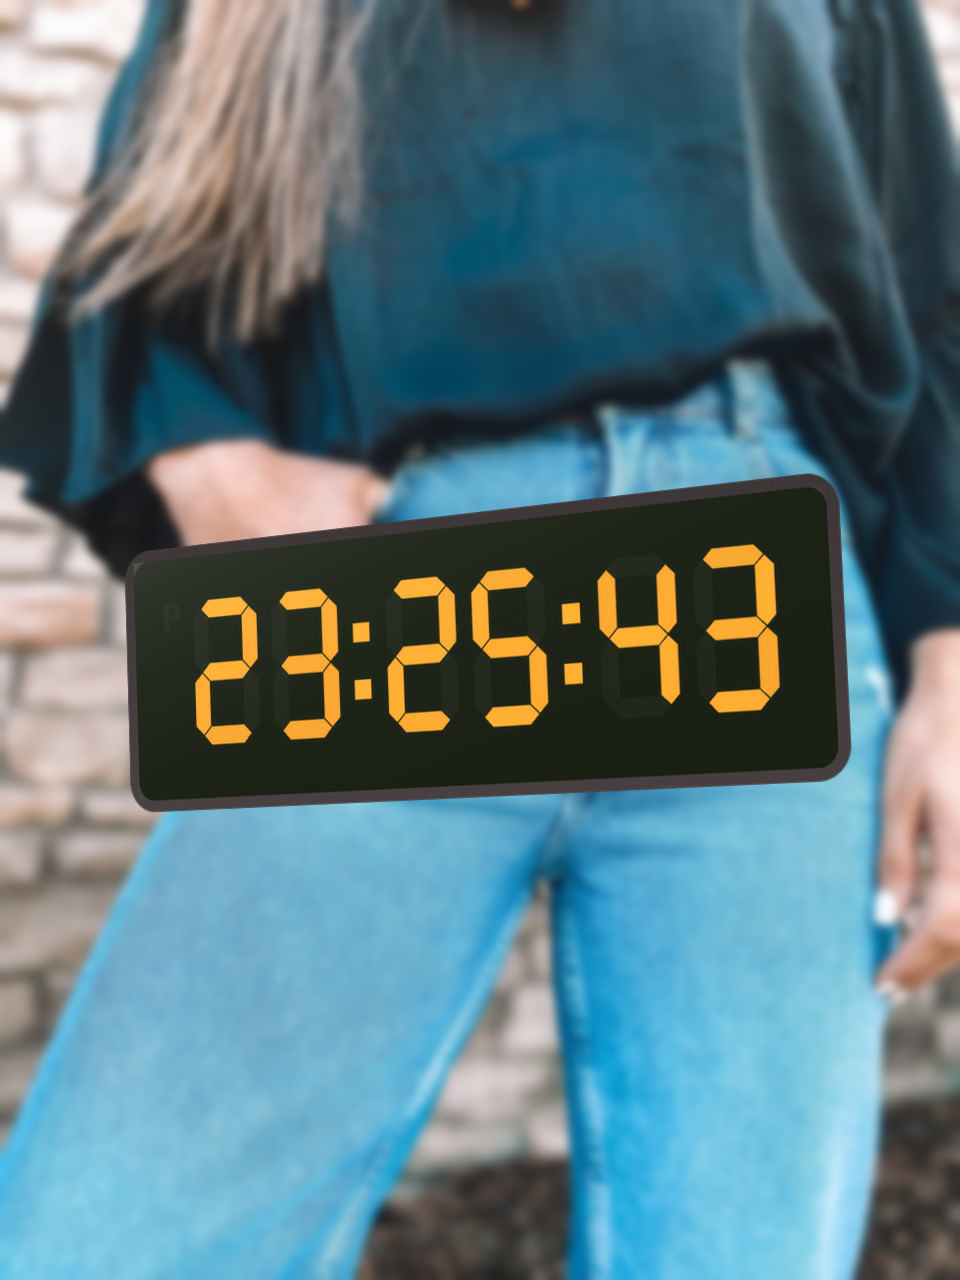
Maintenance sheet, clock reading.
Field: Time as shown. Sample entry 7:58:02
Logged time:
23:25:43
